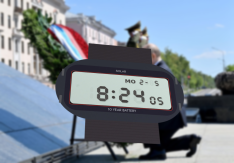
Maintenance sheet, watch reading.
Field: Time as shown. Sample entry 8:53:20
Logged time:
8:24:05
